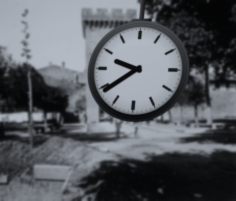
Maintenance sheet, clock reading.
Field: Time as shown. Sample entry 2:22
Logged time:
9:39
